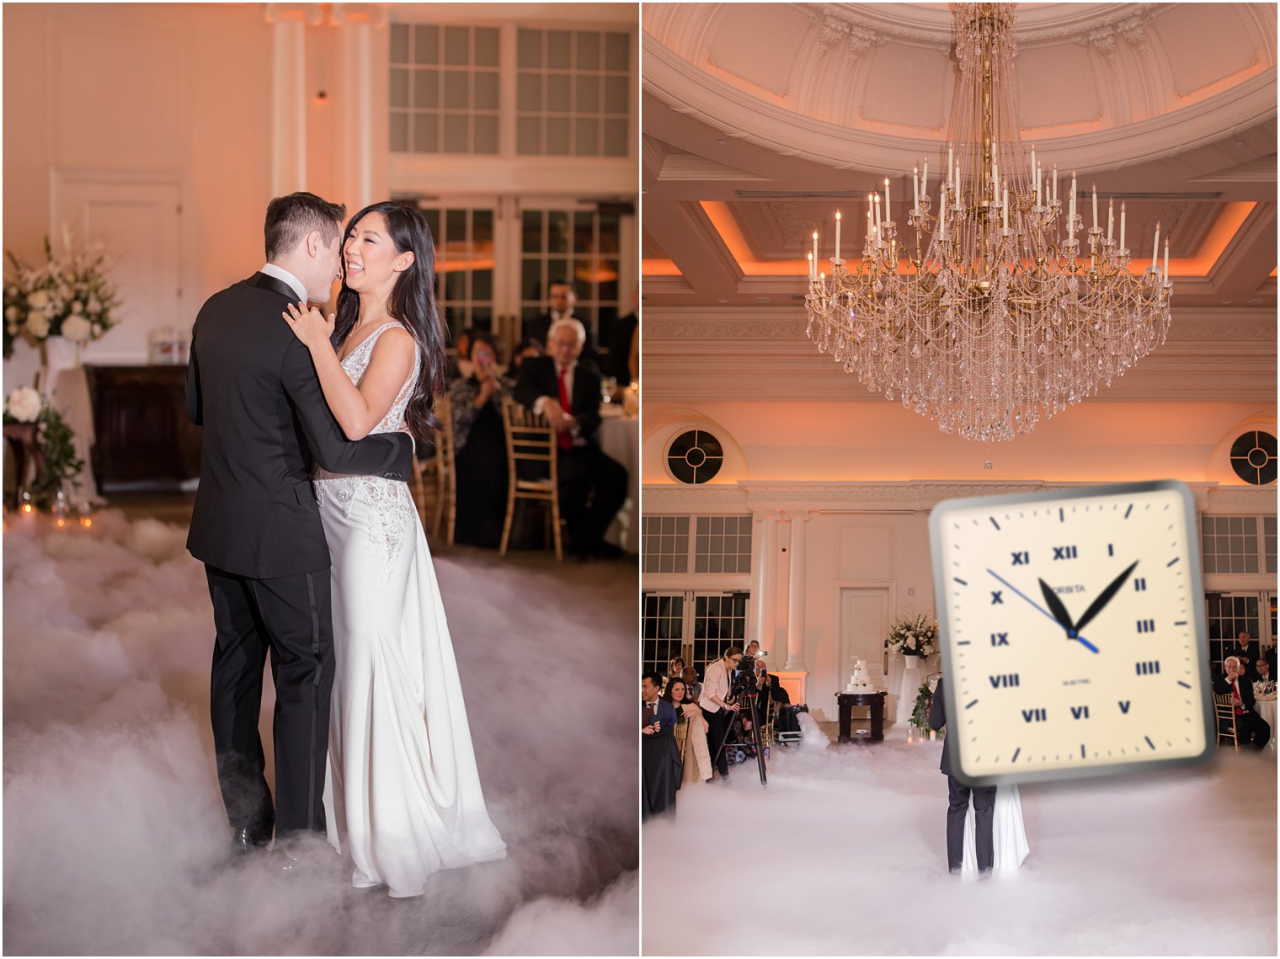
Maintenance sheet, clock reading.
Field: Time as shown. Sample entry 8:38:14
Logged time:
11:07:52
